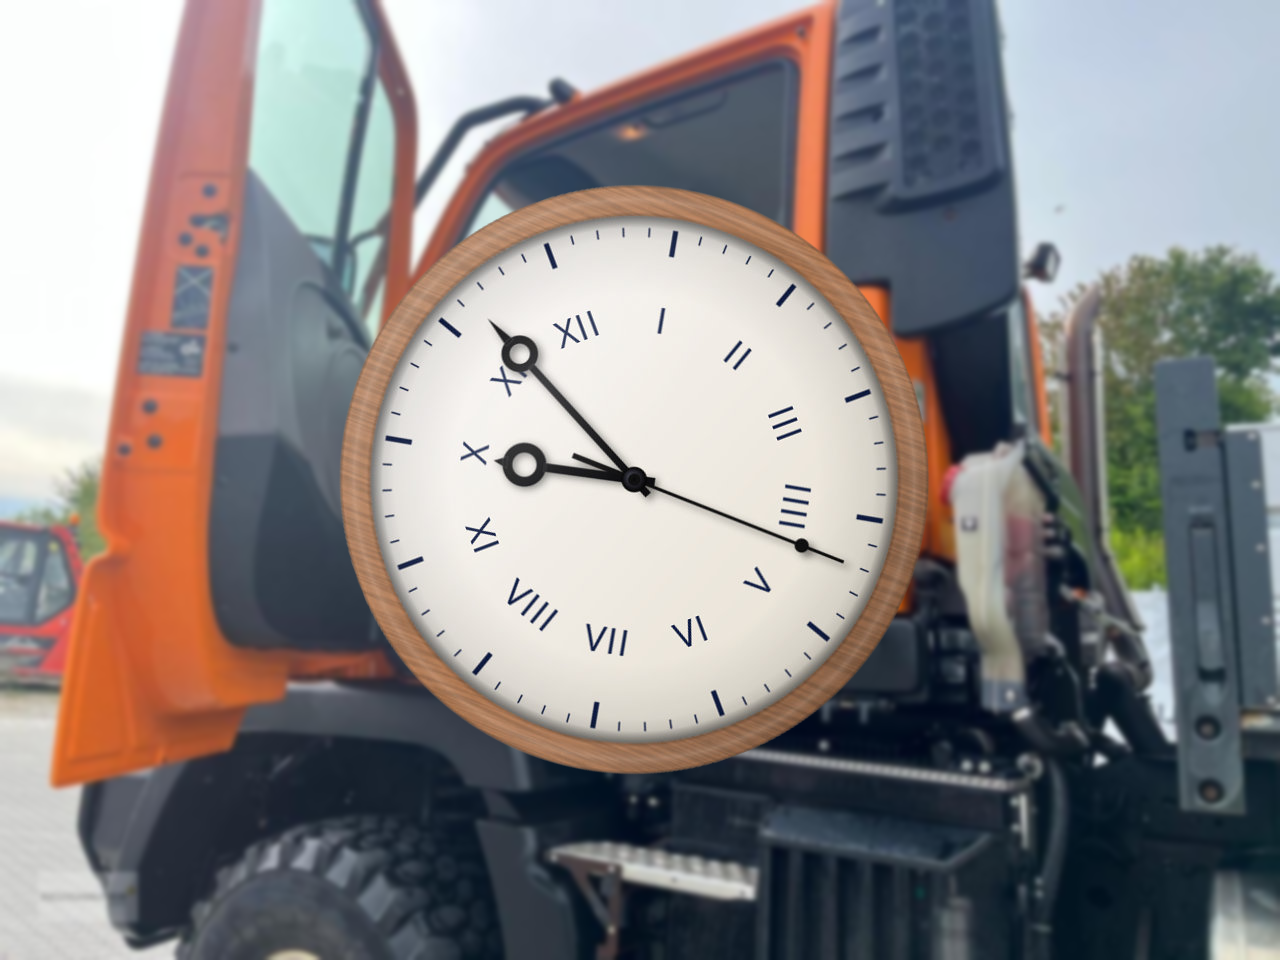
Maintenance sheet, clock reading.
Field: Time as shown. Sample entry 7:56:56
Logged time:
9:56:22
